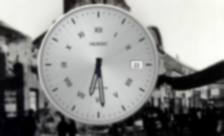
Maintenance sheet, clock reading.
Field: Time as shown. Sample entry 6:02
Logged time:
6:29
